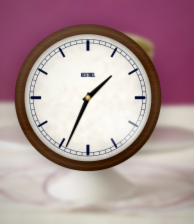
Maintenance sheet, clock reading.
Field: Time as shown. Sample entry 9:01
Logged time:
1:34
